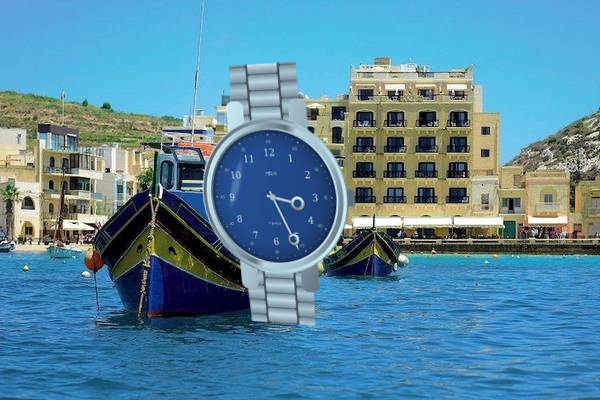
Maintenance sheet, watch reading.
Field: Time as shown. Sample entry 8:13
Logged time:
3:26
